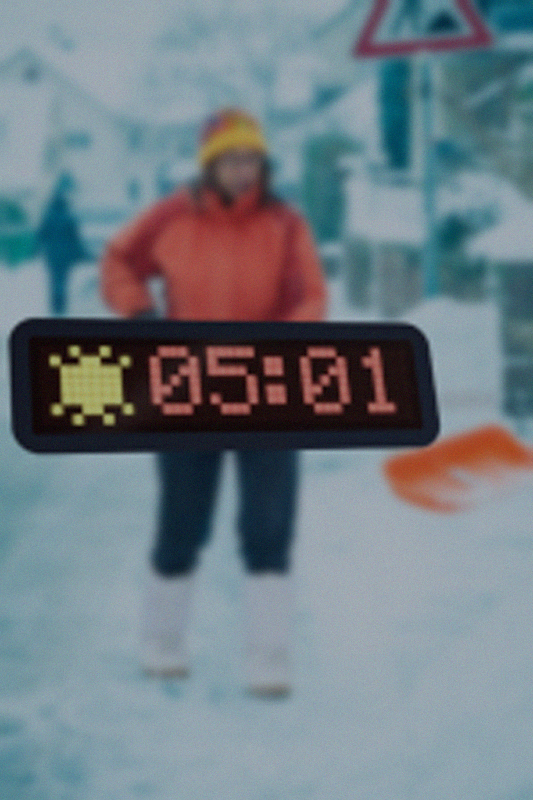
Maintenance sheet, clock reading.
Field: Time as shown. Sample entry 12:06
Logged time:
5:01
